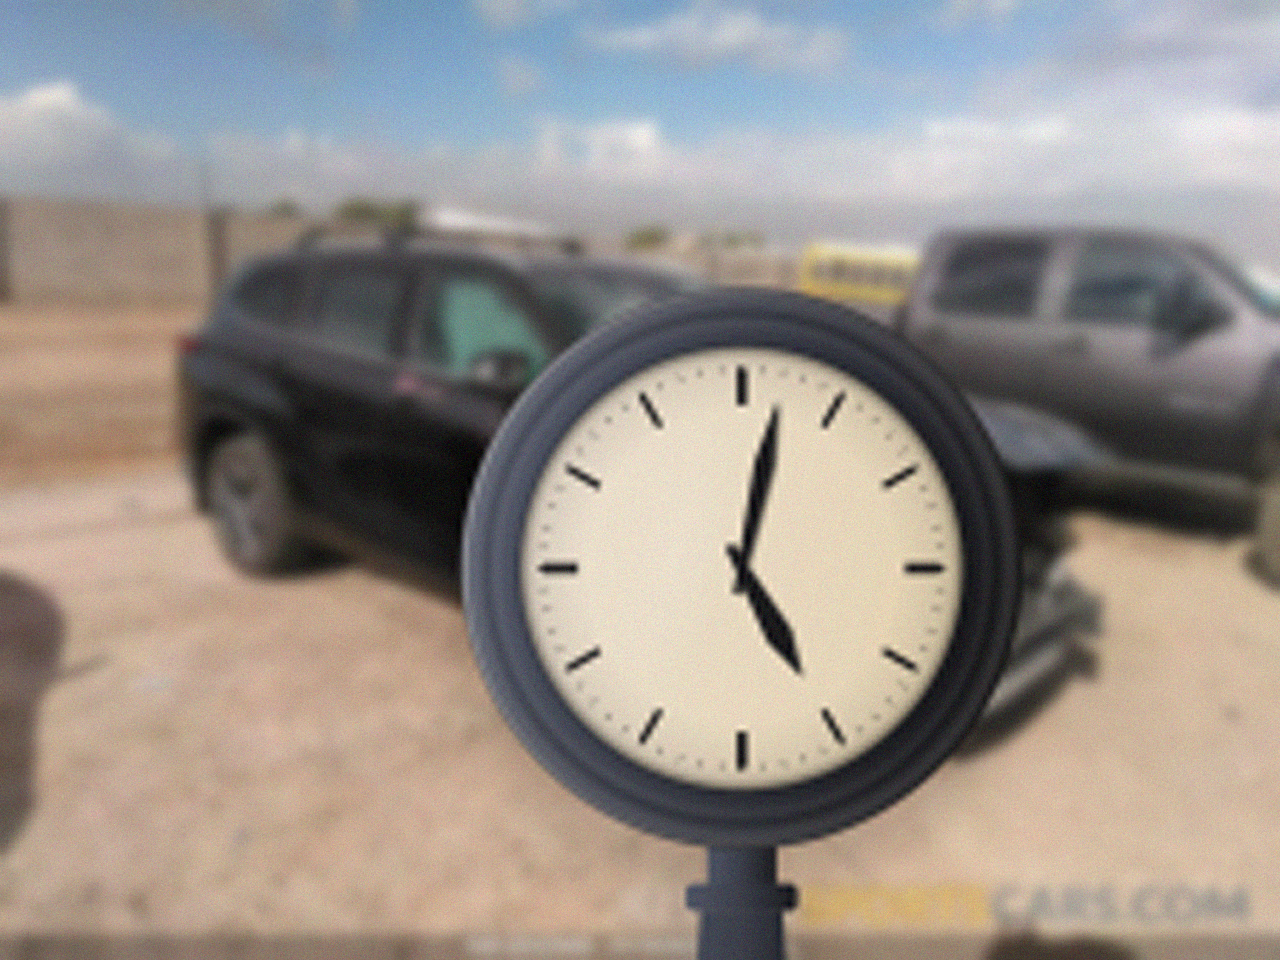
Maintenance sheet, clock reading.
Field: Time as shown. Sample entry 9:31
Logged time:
5:02
